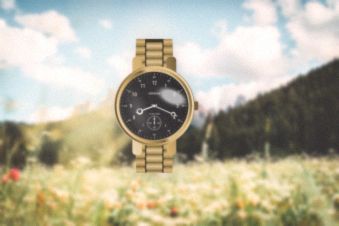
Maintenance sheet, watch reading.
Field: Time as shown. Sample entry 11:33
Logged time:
8:19
